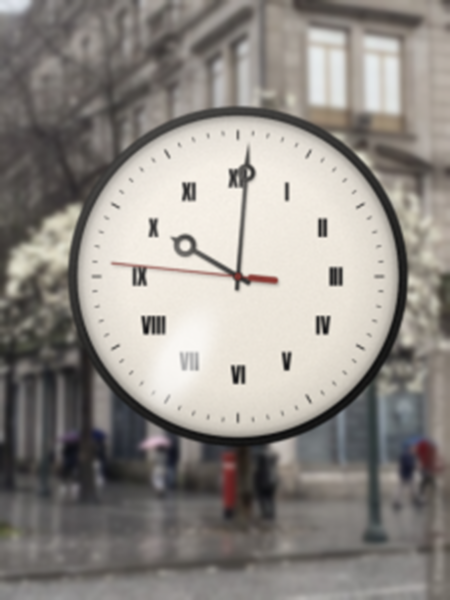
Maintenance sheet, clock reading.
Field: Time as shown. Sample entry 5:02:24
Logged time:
10:00:46
